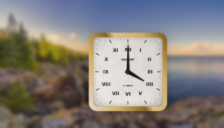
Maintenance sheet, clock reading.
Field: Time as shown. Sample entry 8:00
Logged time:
4:00
